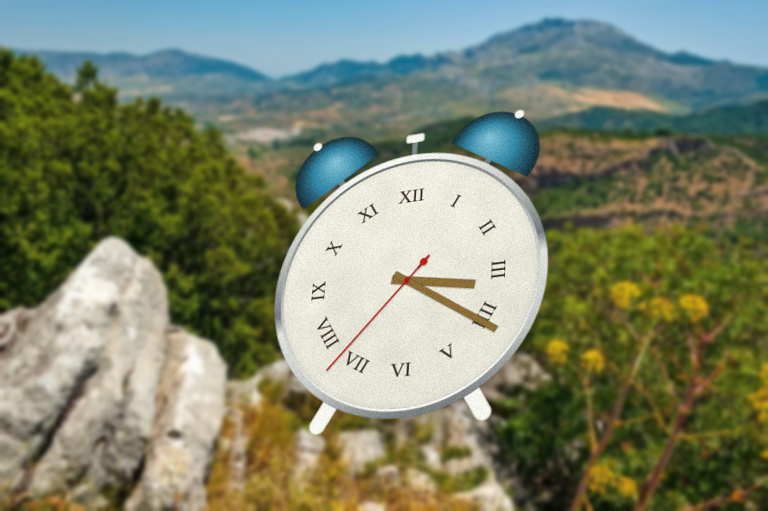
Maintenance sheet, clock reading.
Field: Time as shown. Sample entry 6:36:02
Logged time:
3:20:37
